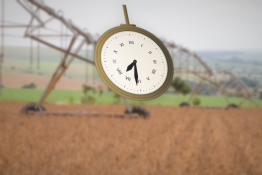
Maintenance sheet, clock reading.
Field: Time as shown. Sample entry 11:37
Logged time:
7:31
